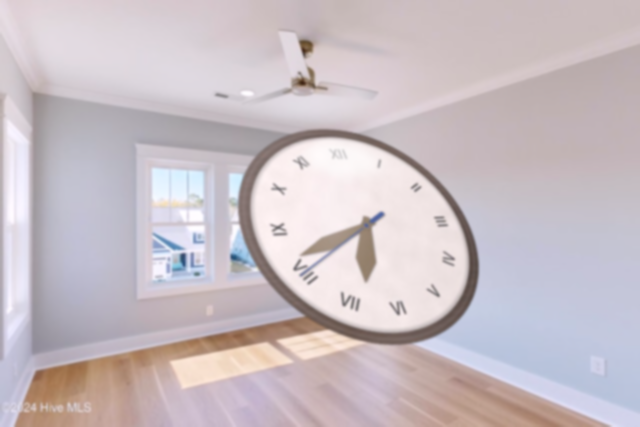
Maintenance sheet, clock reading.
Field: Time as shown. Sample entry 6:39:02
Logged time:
6:41:40
